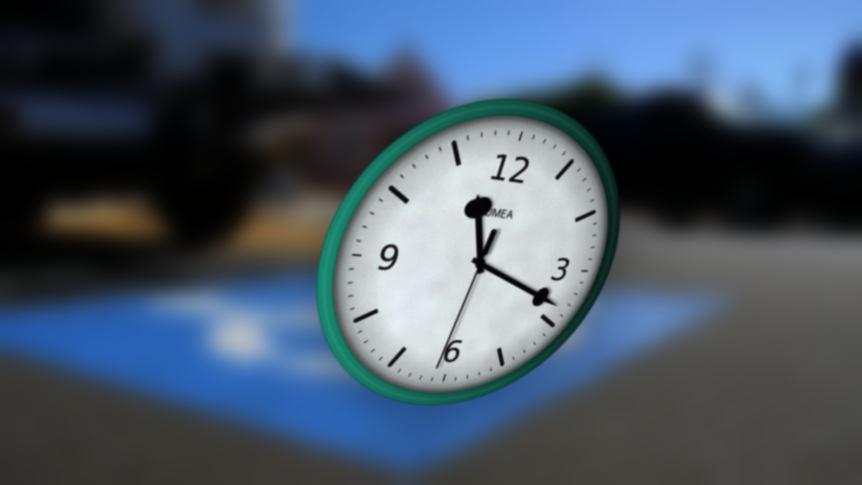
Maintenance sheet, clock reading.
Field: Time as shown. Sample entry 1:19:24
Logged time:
11:18:31
